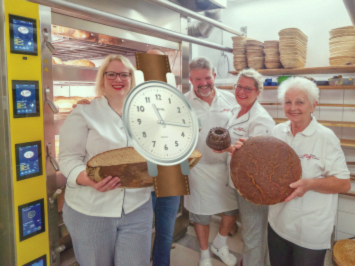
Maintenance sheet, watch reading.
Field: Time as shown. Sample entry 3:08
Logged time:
11:16
